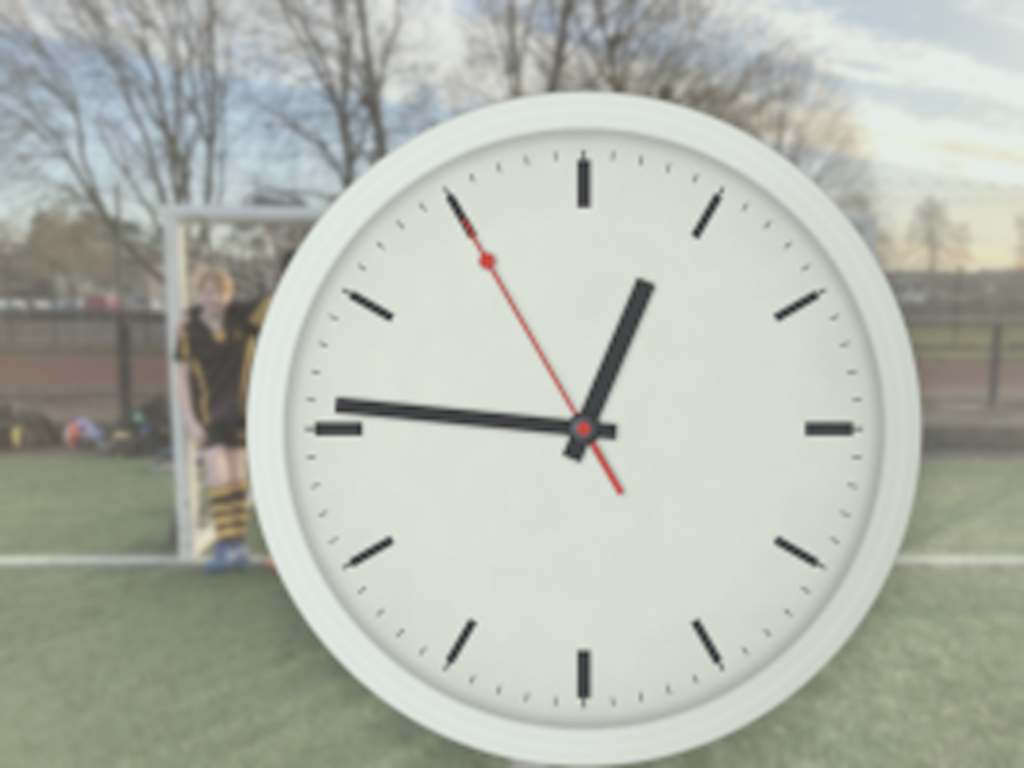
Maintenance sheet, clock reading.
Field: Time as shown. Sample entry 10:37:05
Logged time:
12:45:55
